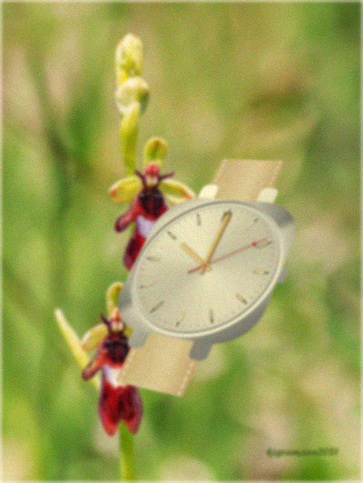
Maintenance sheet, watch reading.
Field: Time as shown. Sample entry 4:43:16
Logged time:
10:00:09
